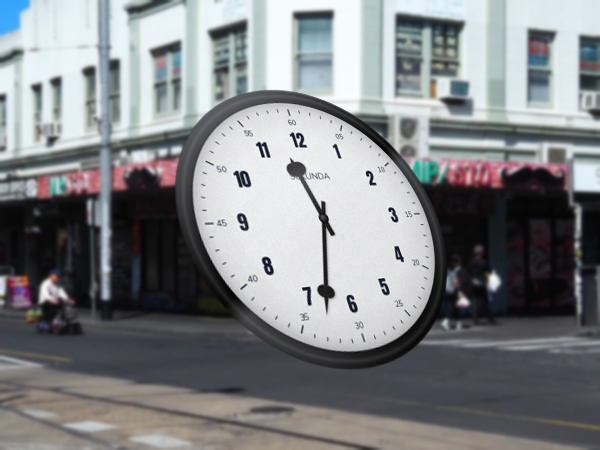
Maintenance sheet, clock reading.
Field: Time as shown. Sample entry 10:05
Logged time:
11:33
